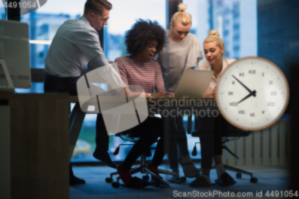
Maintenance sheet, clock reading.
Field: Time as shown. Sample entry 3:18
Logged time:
7:52
